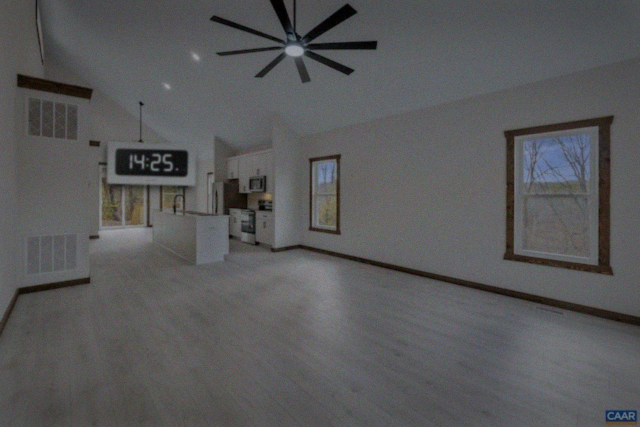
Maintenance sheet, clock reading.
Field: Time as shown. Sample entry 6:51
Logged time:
14:25
